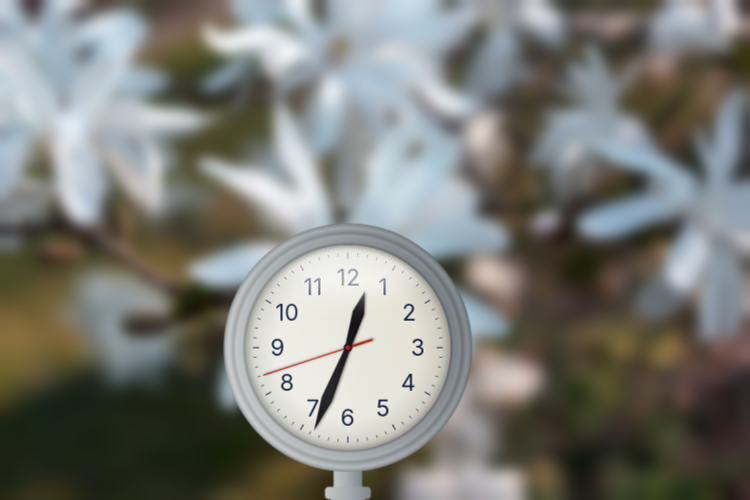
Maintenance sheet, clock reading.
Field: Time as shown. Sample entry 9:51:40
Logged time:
12:33:42
